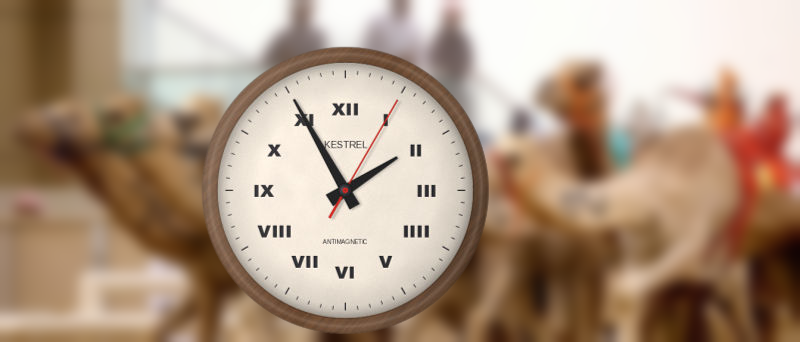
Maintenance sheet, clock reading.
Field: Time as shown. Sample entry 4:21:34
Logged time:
1:55:05
